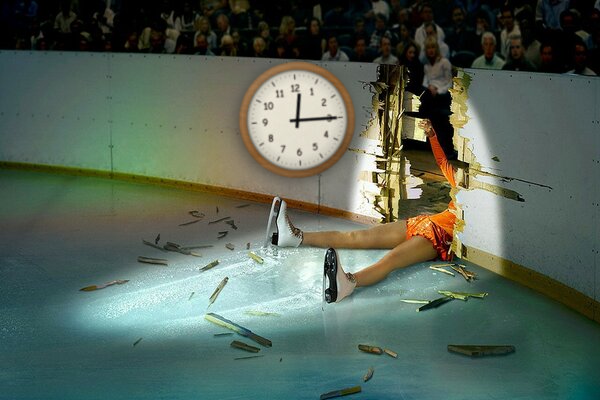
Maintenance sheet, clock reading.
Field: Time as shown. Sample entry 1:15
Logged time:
12:15
